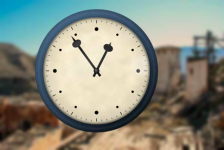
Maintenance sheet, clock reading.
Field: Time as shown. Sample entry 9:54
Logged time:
12:54
